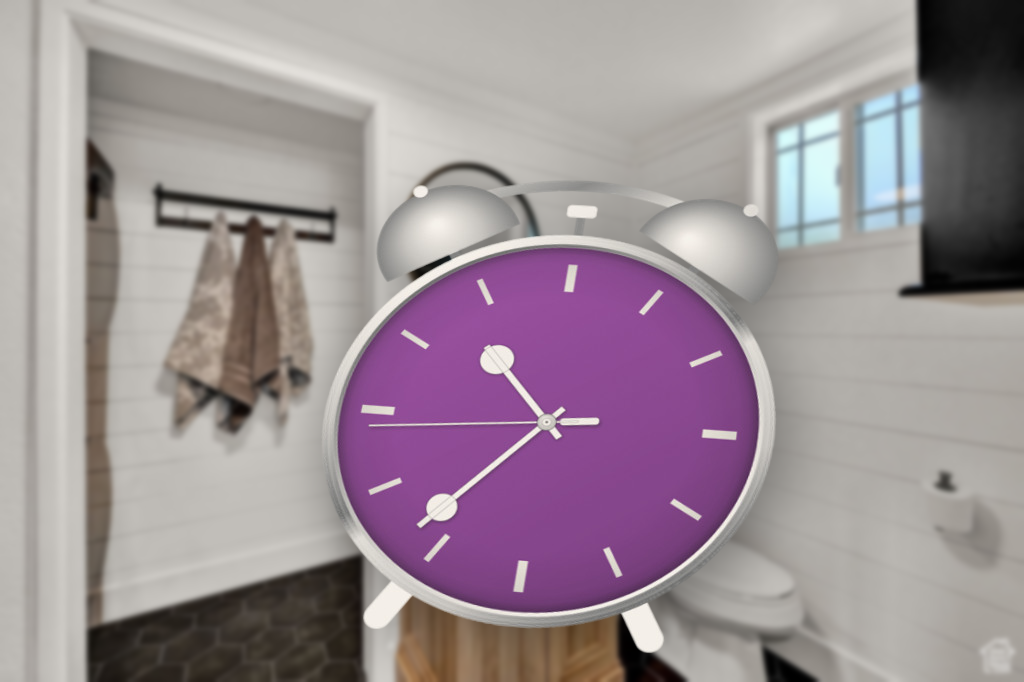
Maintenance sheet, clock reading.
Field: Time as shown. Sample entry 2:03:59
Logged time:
10:36:44
